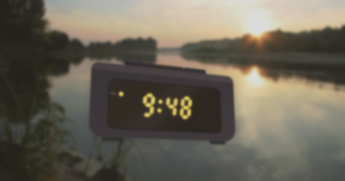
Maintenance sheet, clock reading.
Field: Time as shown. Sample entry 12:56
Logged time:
9:48
